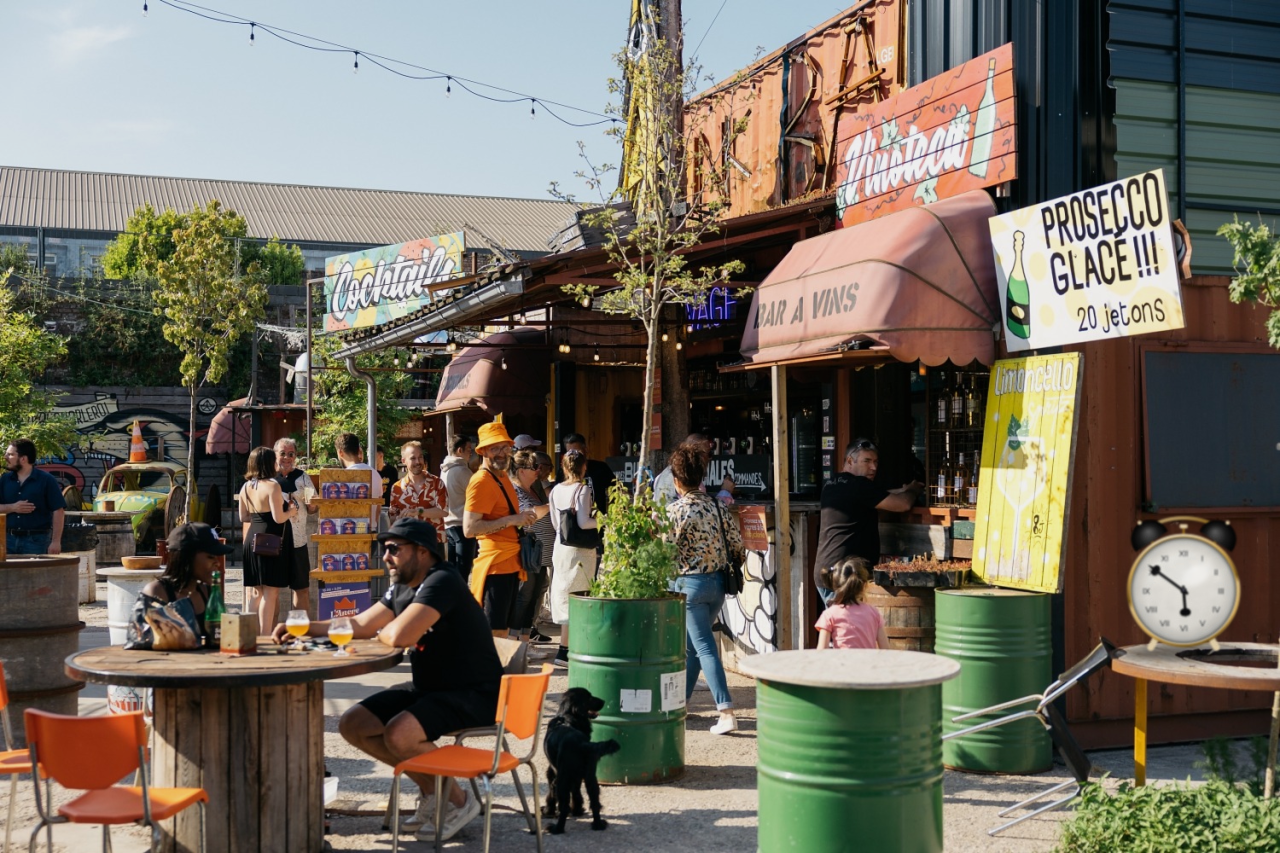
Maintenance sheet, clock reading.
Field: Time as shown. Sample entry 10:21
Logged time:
5:51
